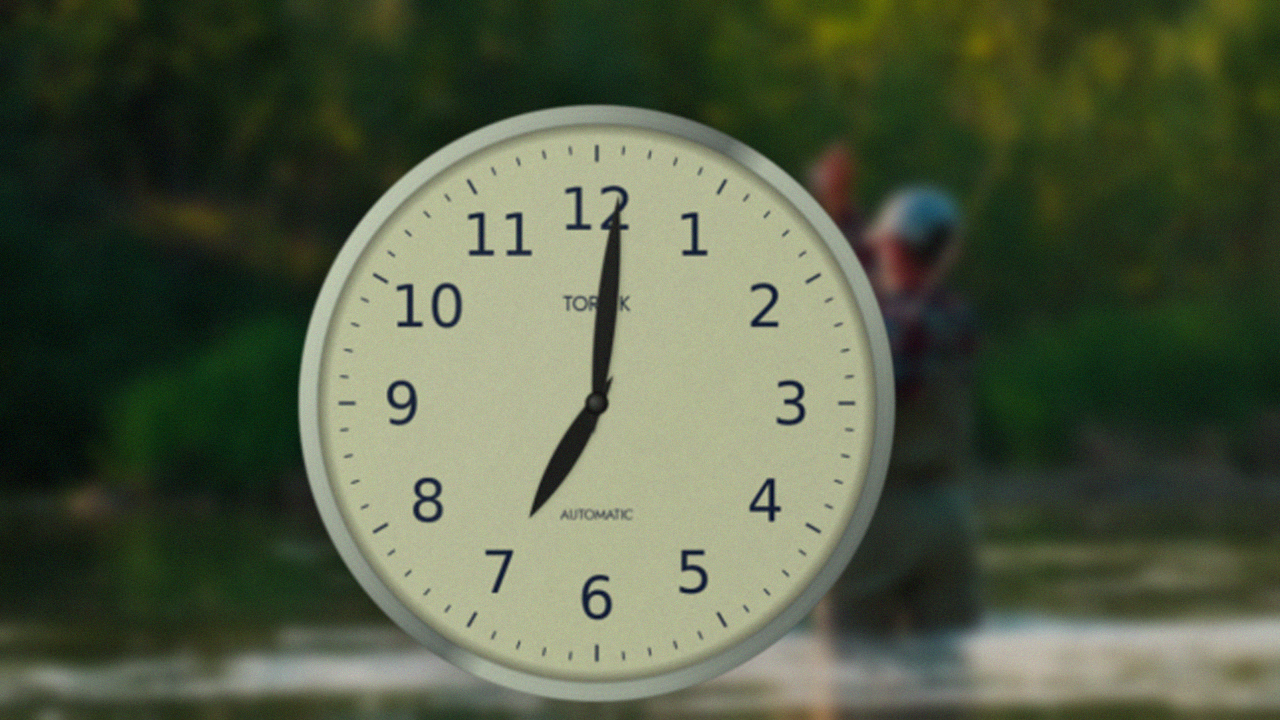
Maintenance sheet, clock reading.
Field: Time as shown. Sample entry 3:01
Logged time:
7:01
